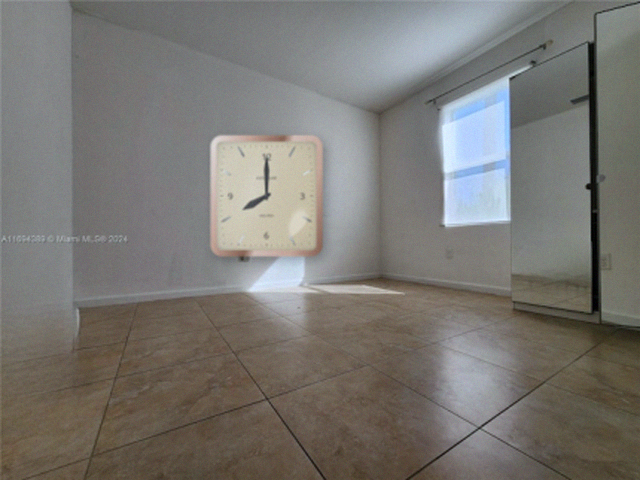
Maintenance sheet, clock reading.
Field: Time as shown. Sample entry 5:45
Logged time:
8:00
